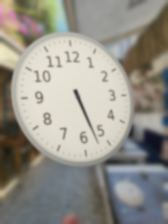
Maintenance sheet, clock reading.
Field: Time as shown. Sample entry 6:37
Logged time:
5:27
